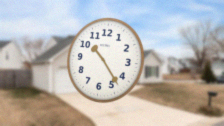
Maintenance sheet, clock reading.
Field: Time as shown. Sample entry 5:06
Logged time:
10:23
